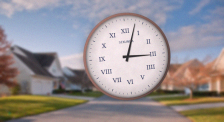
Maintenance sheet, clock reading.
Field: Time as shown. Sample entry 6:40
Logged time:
3:03
